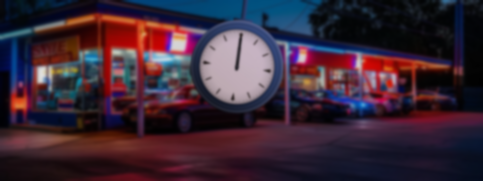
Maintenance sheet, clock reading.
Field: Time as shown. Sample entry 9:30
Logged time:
12:00
